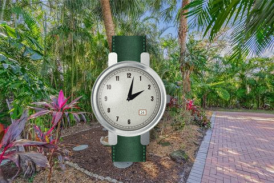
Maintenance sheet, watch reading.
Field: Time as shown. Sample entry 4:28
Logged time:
2:02
